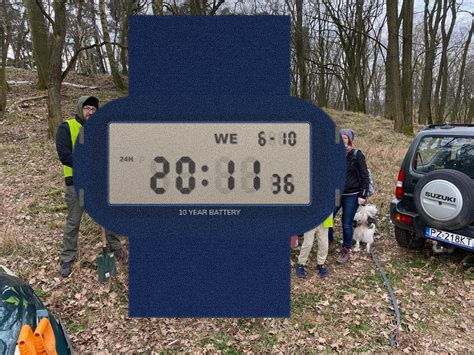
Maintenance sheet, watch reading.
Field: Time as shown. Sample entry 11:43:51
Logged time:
20:11:36
